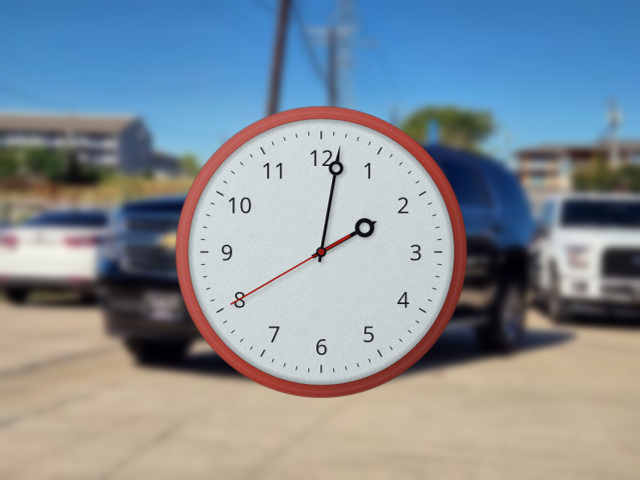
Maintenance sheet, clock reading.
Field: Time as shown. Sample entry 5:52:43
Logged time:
2:01:40
